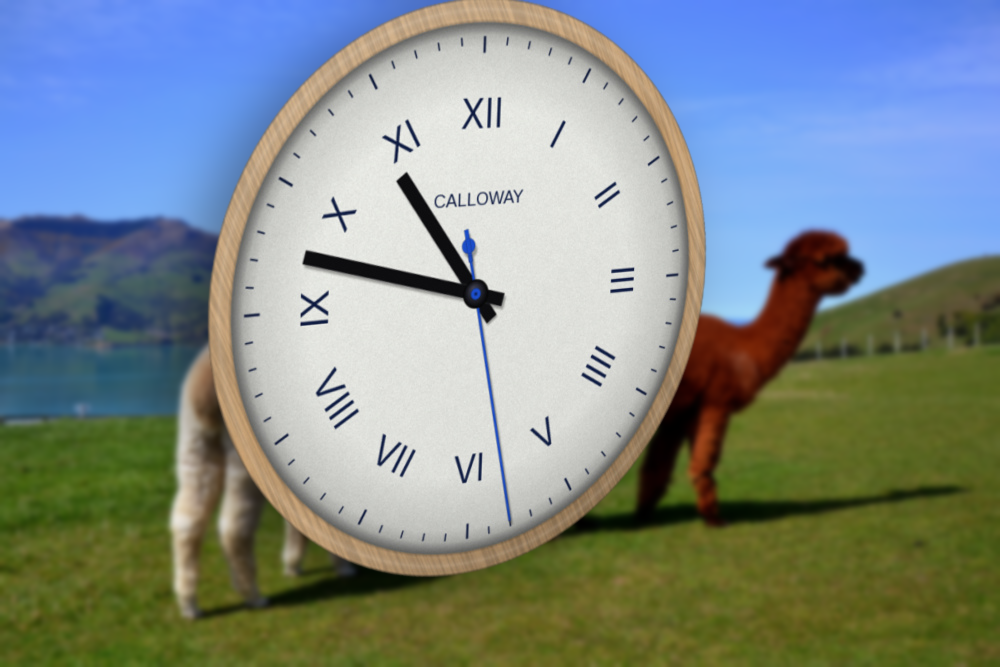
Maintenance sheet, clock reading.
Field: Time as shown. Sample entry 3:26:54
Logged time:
10:47:28
